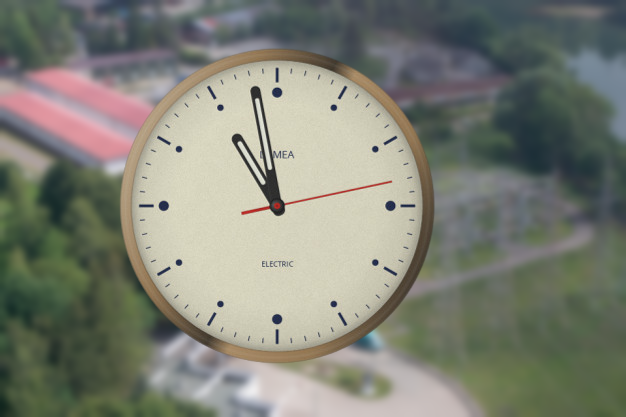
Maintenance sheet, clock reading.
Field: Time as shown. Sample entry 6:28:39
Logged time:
10:58:13
